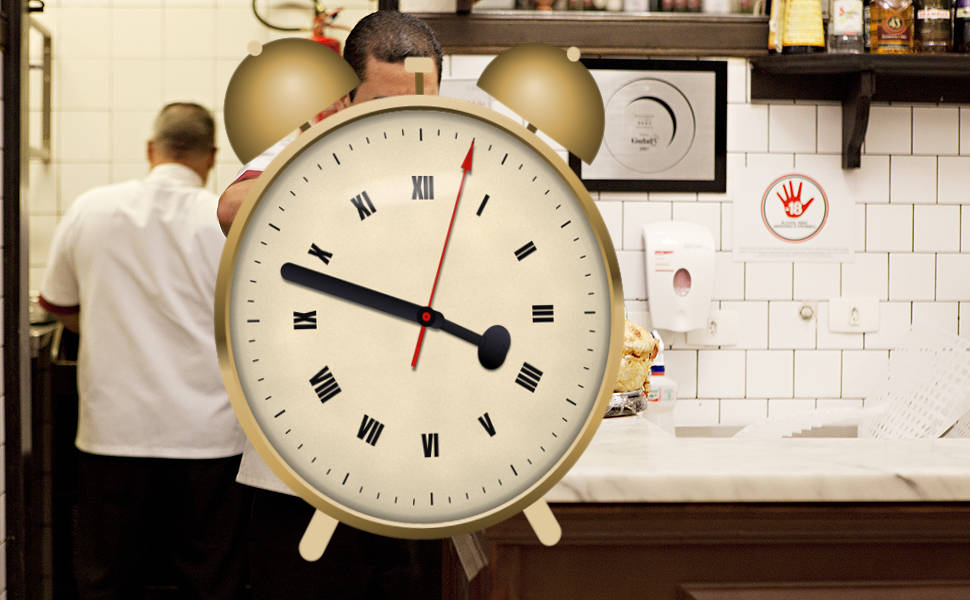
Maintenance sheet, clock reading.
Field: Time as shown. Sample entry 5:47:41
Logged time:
3:48:03
